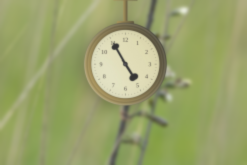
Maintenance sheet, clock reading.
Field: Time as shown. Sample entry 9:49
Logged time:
4:55
